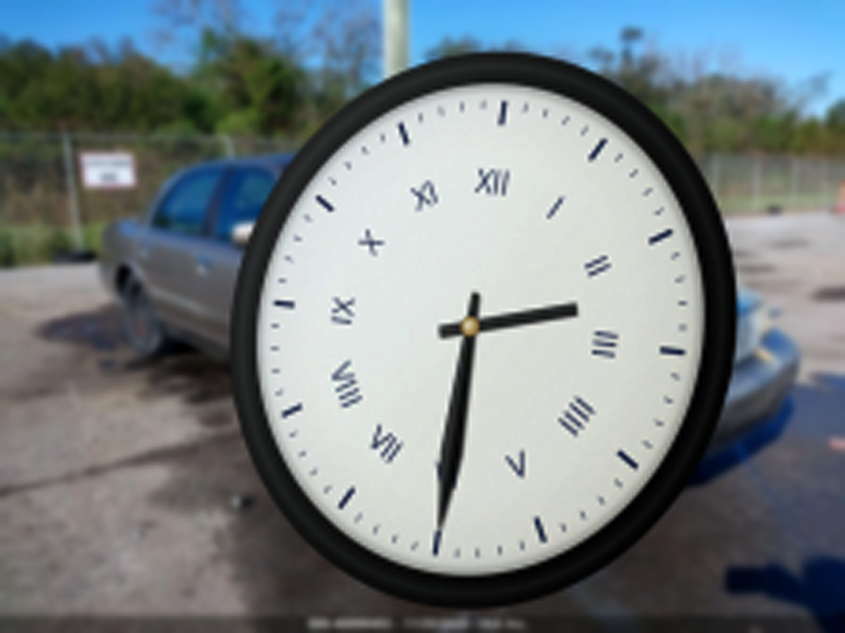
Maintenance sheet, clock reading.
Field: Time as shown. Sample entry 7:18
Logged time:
2:30
